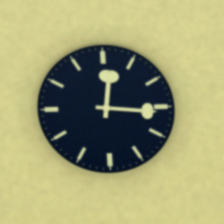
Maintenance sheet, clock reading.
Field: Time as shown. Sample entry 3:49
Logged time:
12:16
